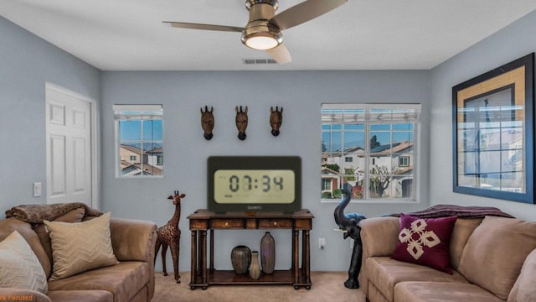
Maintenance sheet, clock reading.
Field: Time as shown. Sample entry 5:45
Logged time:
7:34
